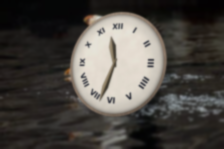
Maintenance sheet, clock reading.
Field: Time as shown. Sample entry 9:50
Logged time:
11:33
